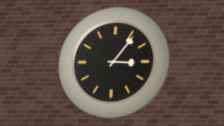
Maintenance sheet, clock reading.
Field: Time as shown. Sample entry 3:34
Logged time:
3:06
